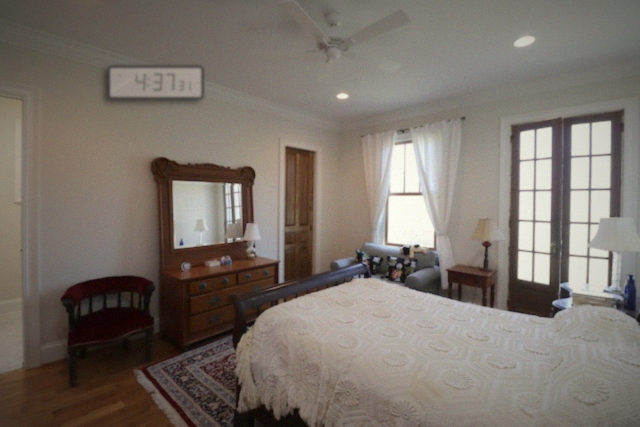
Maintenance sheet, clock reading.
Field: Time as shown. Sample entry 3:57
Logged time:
4:37
